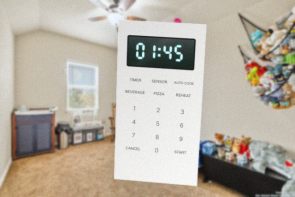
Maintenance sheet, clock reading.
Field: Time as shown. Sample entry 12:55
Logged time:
1:45
